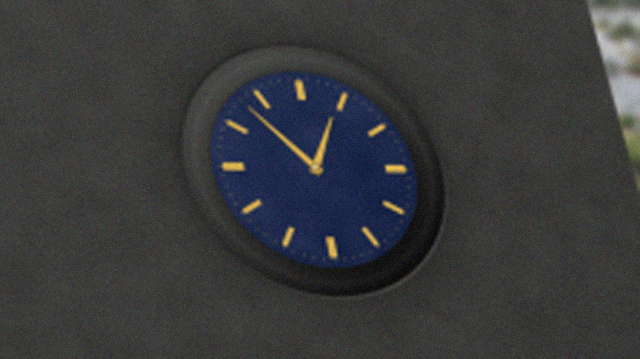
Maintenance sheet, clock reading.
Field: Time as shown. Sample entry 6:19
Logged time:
12:53
